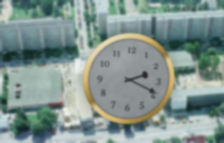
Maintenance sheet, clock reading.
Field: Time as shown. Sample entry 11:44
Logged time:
2:19
